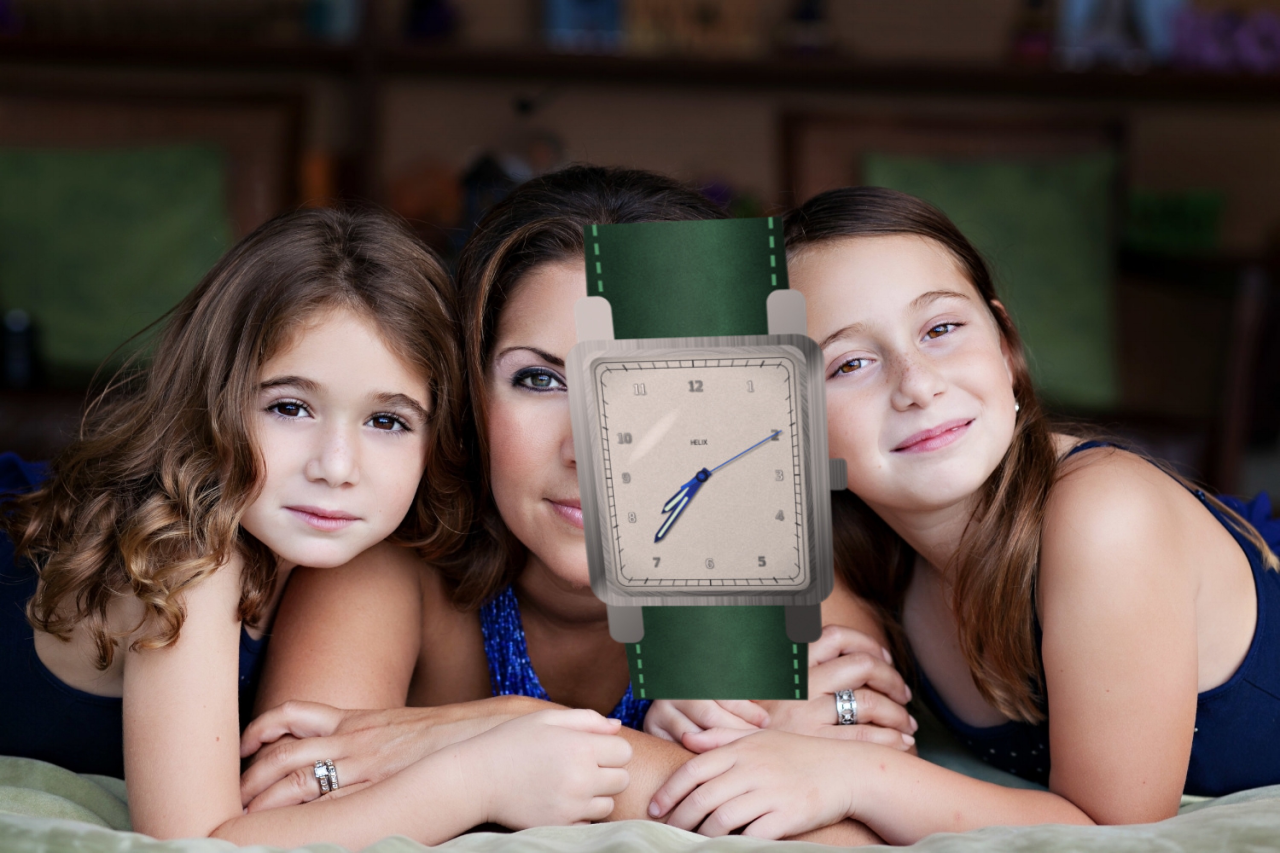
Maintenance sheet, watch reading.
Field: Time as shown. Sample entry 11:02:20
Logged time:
7:36:10
